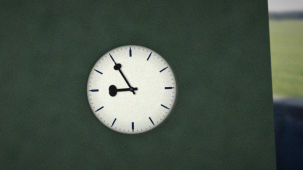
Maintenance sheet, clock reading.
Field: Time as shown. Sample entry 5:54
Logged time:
8:55
